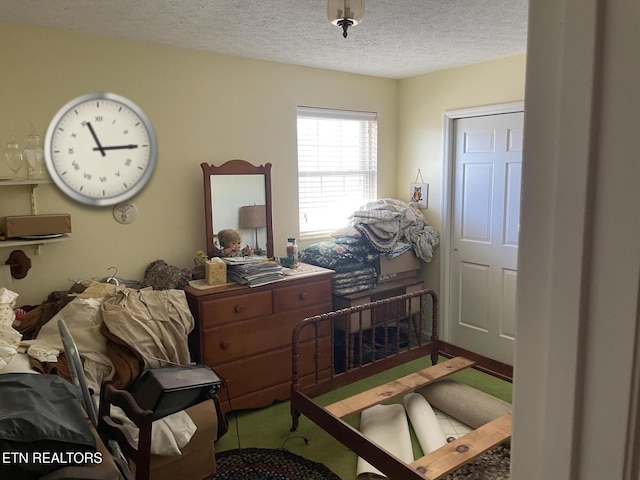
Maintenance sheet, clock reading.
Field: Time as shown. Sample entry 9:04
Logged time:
11:15
